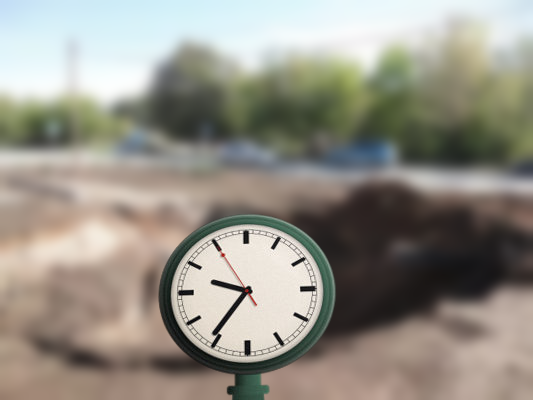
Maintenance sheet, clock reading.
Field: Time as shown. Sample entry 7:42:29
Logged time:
9:35:55
